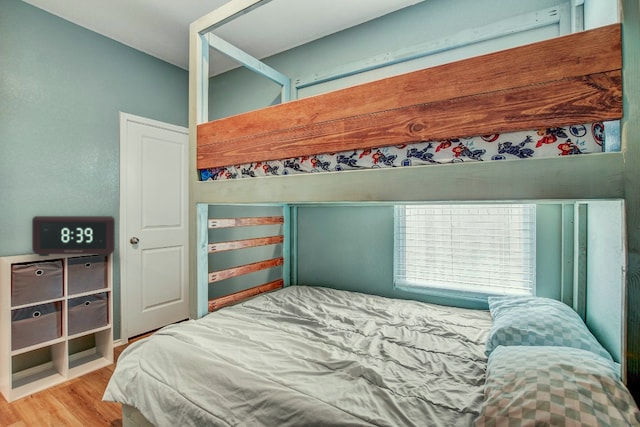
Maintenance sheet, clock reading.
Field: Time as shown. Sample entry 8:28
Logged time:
8:39
